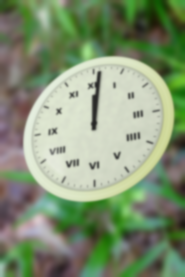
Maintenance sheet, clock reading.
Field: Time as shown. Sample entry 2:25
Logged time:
12:01
